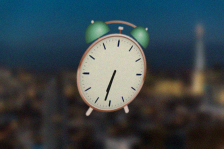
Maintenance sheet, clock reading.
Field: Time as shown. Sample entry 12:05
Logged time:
6:32
